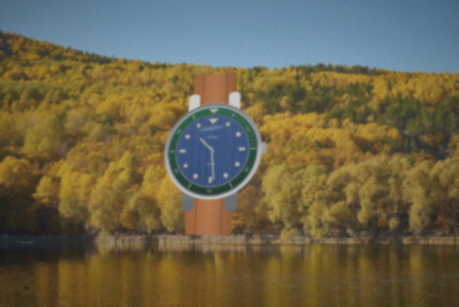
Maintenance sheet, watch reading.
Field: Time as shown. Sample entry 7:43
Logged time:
10:29
